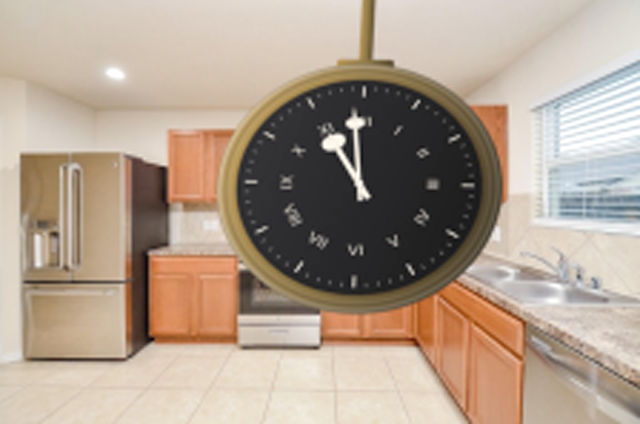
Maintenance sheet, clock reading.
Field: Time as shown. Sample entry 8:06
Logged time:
10:59
